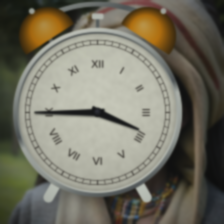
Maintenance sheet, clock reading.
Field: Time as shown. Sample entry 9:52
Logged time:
3:45
